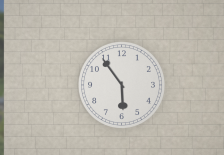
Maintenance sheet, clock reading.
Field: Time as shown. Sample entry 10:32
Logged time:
5:54
